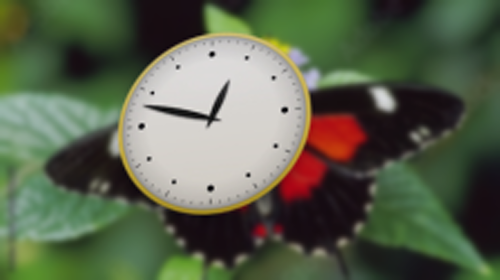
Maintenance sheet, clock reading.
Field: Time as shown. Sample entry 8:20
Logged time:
12:48
